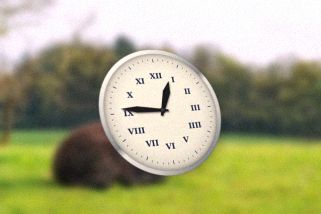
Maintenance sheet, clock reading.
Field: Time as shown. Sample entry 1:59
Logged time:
12:46
